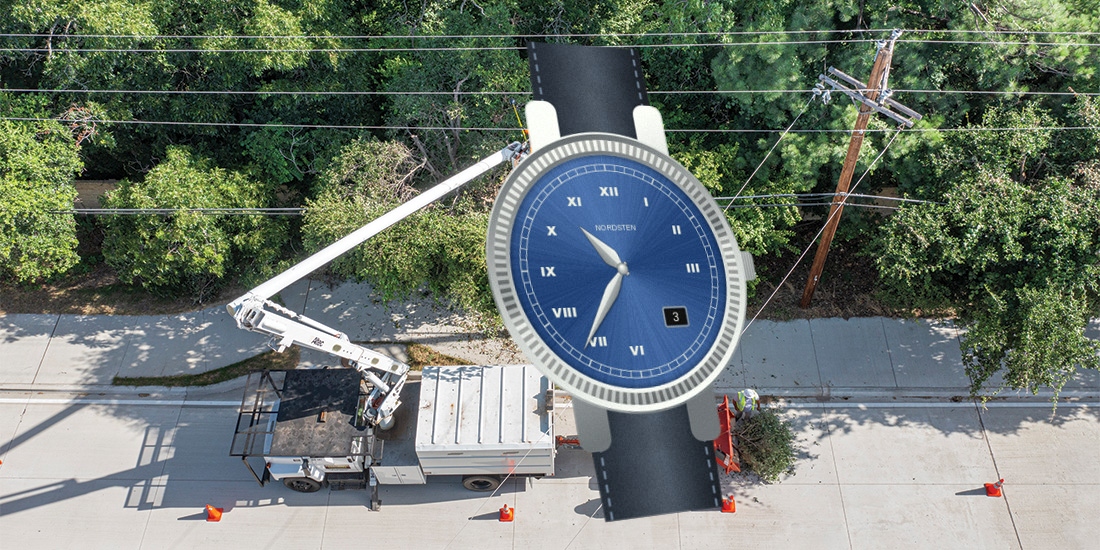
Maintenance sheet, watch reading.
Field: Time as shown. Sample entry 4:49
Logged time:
10:36
